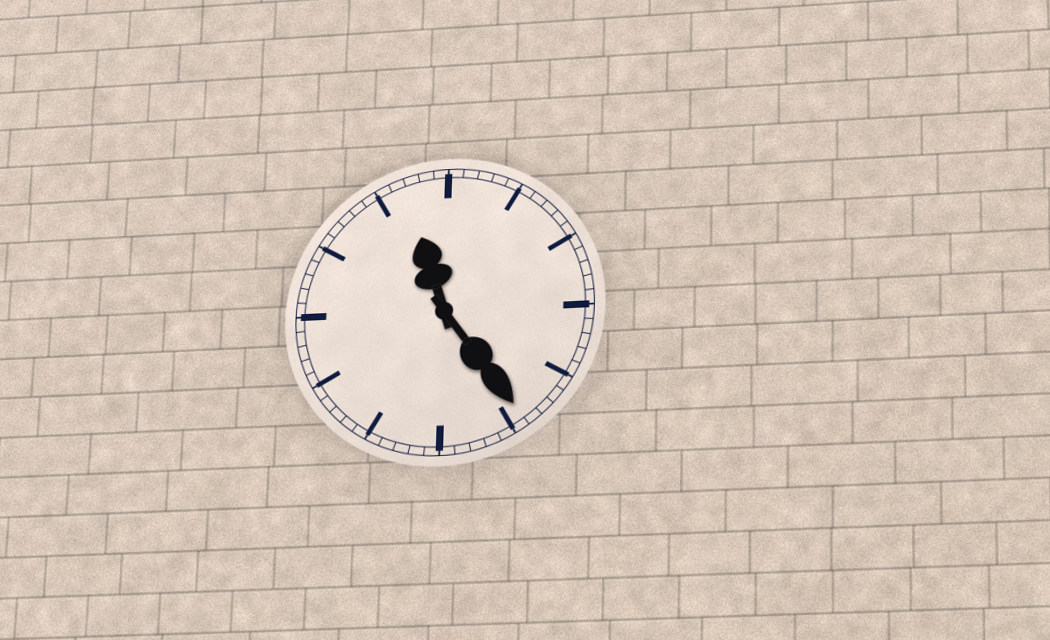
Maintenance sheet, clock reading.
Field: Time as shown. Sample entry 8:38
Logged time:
11:24
